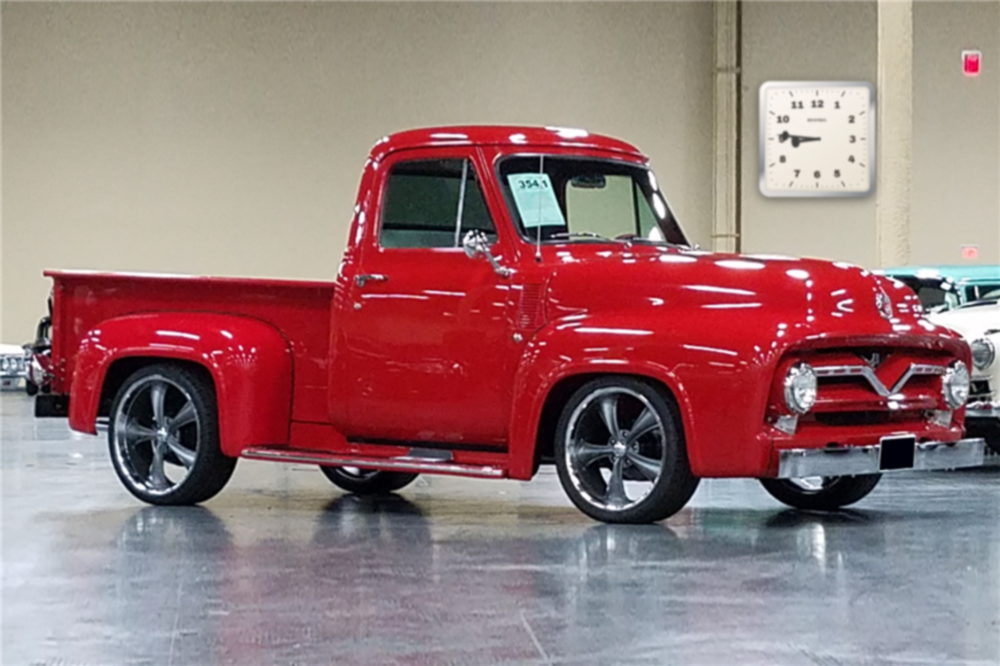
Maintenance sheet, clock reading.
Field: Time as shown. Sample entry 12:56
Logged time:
8:46
